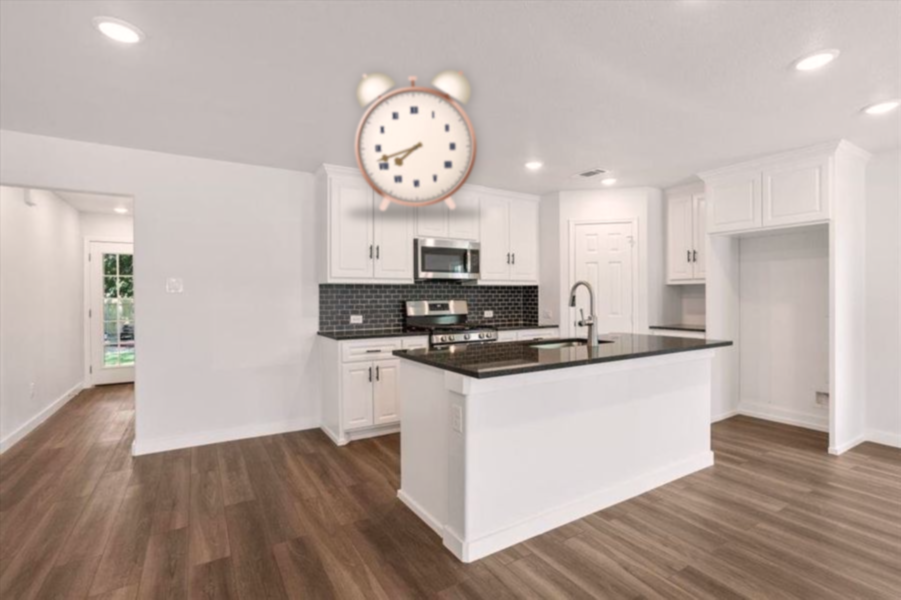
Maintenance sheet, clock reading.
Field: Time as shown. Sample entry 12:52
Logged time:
7:42
